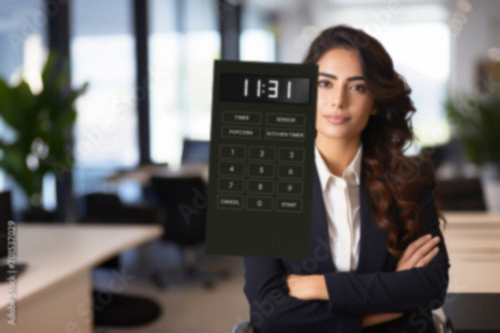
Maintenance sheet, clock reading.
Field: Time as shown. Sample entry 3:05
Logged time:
11:31
